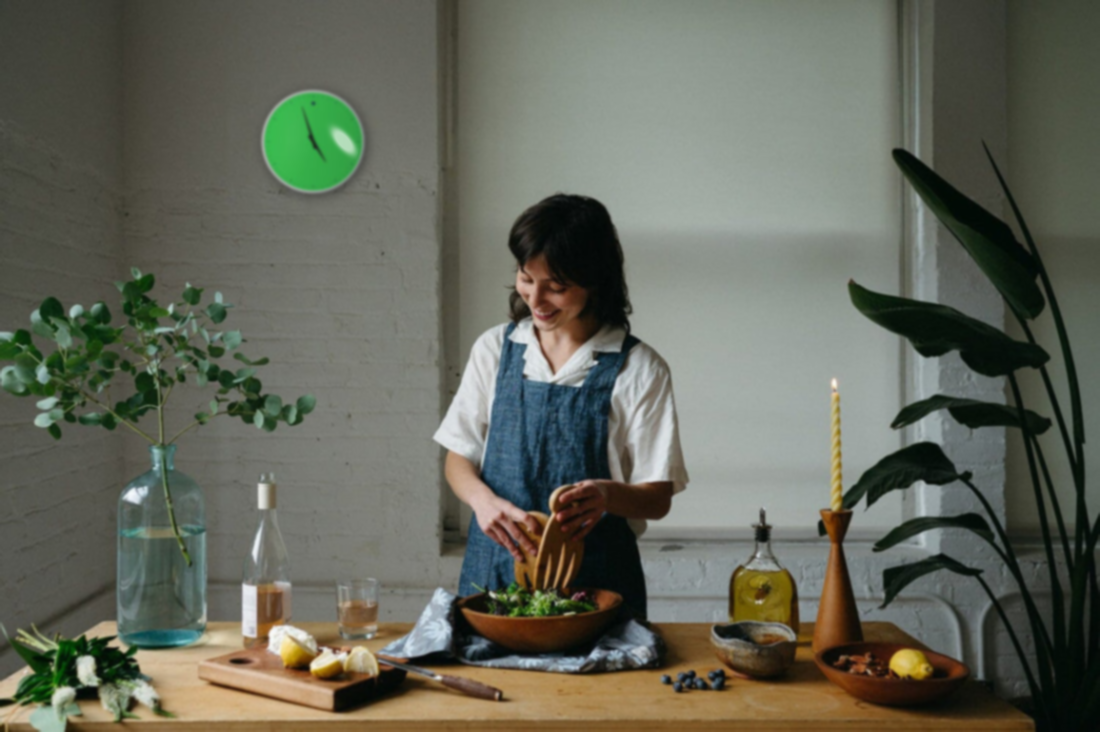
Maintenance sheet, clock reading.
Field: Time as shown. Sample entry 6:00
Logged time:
4:57
